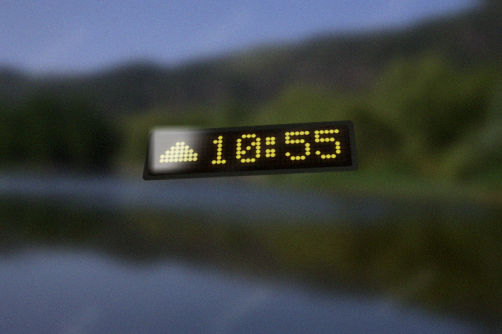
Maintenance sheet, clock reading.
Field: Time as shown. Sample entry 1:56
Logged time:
10:55
